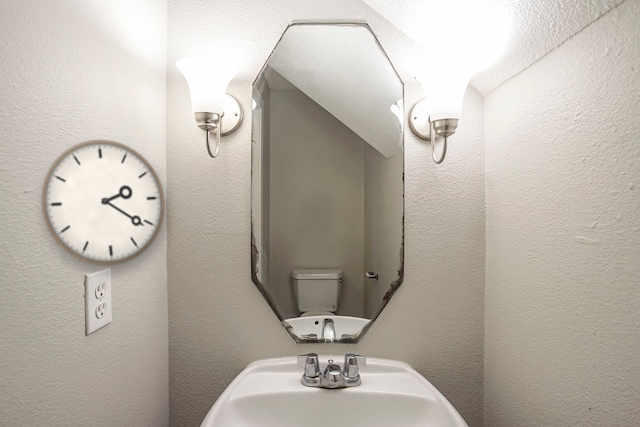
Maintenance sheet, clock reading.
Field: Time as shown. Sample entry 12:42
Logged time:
2:21
